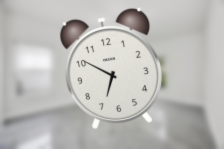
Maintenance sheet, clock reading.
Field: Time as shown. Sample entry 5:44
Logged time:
6:51
